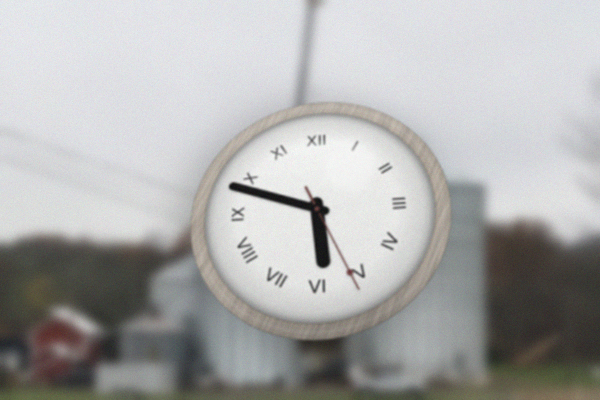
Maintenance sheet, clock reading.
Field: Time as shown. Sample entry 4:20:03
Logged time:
5:48:26
